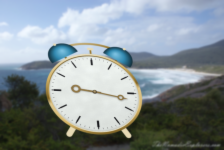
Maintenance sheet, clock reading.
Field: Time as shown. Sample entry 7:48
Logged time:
9:17
